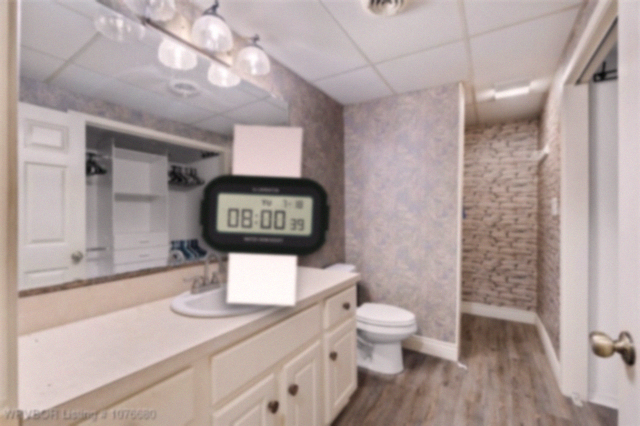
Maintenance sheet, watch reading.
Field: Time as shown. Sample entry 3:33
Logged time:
8:00
